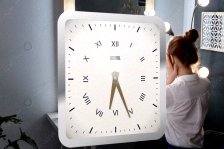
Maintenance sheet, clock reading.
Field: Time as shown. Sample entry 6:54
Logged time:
6:26
